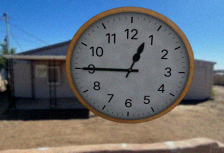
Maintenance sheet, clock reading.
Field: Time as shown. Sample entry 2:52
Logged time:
12:45
